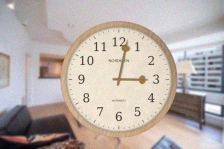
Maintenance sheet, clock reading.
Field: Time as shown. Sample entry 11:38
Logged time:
3:02
